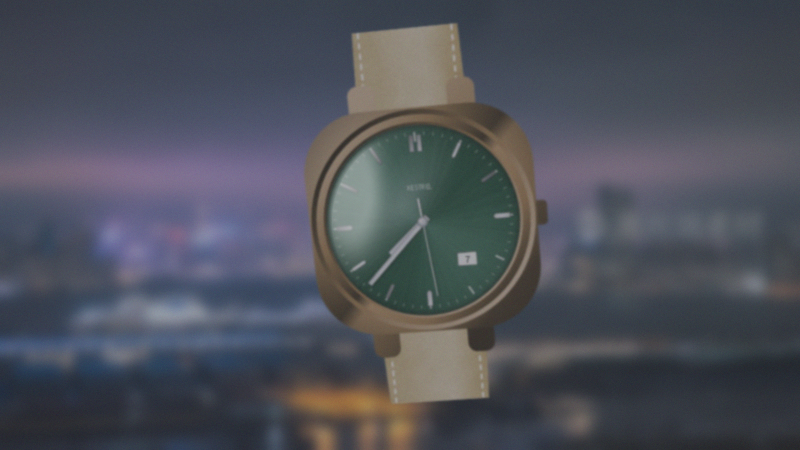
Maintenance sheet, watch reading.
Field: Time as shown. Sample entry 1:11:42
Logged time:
7:37:29
